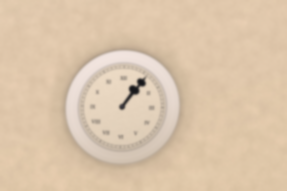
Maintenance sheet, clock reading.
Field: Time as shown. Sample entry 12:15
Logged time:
1:06
